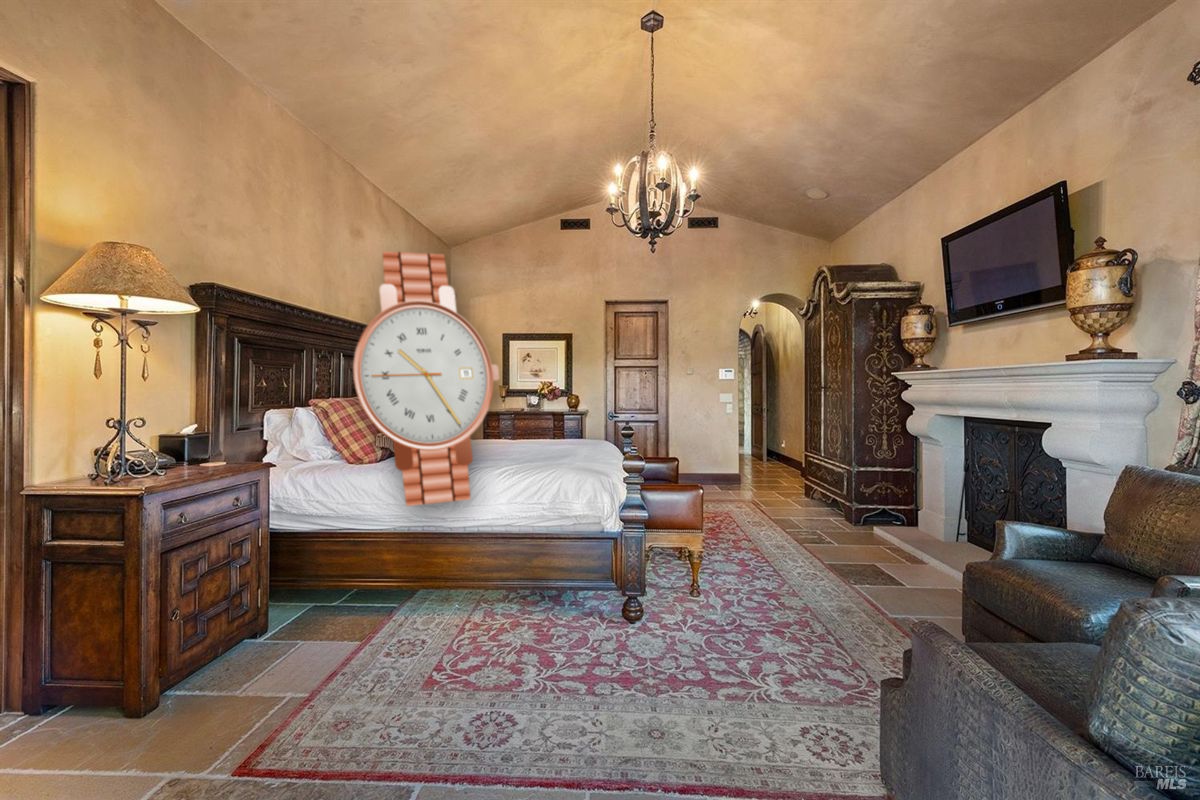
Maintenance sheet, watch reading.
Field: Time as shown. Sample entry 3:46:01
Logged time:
10:24:45
